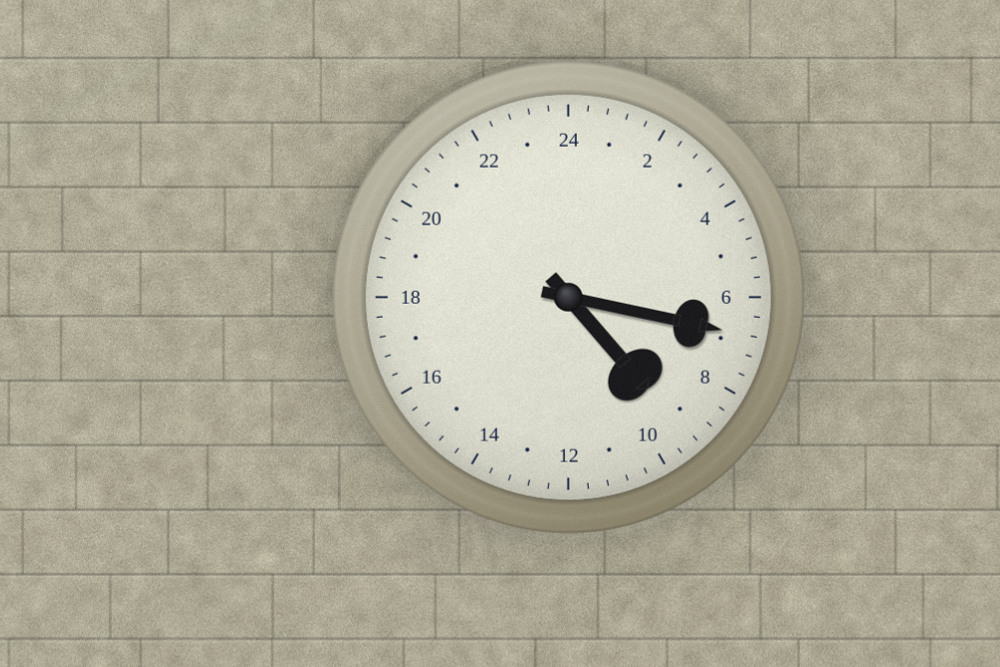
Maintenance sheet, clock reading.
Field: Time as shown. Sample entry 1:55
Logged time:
9:17
